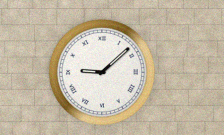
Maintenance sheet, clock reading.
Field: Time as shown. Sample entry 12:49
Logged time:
9:08
